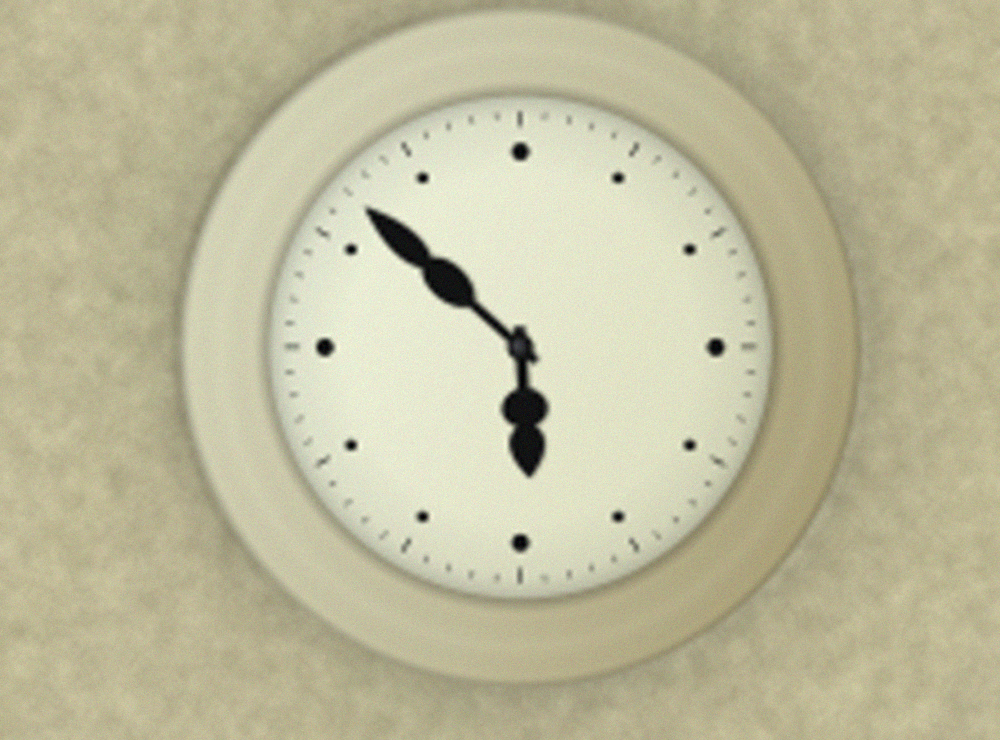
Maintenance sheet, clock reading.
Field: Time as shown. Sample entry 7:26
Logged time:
5:52
